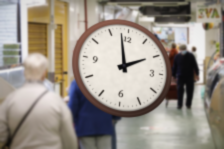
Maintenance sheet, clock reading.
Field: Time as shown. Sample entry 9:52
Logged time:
1:58
